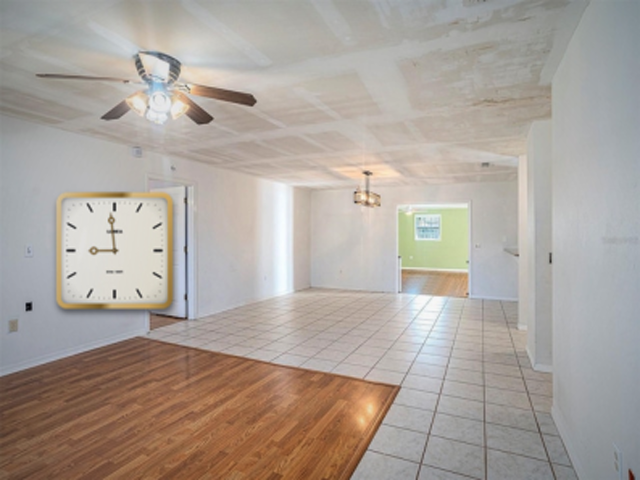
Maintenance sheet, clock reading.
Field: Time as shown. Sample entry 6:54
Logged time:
8:59
